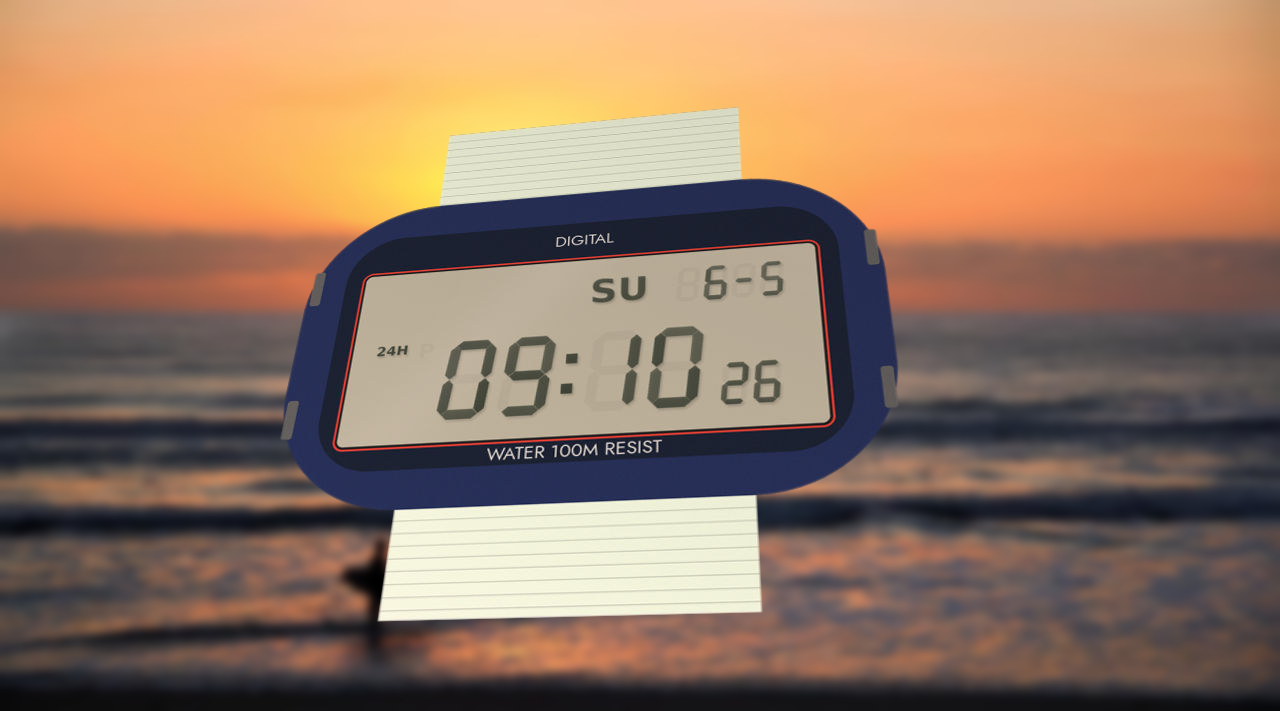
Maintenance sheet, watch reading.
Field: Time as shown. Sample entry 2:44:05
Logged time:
9:10:26
